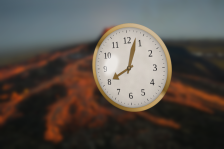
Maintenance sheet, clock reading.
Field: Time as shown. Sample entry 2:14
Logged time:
8:03
